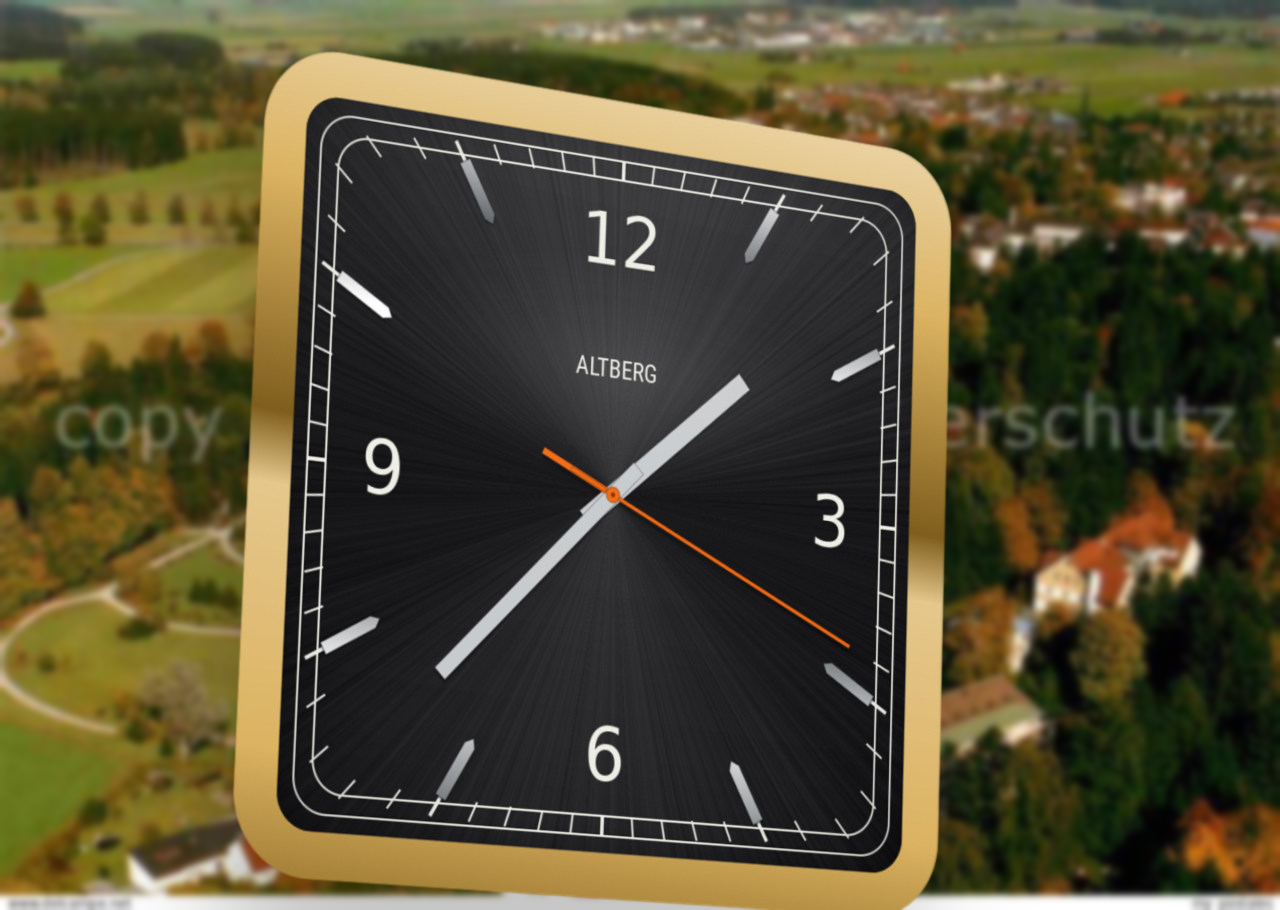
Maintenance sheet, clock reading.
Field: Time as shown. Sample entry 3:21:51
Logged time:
1:37:19
